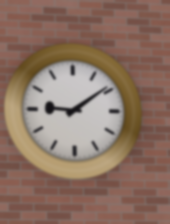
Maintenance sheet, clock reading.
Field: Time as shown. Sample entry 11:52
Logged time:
9:09
